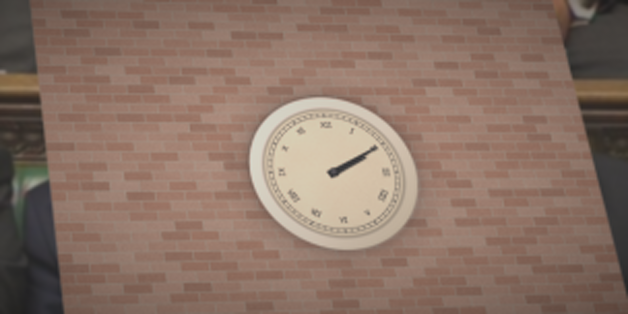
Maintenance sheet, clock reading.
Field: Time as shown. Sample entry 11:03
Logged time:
2:10
